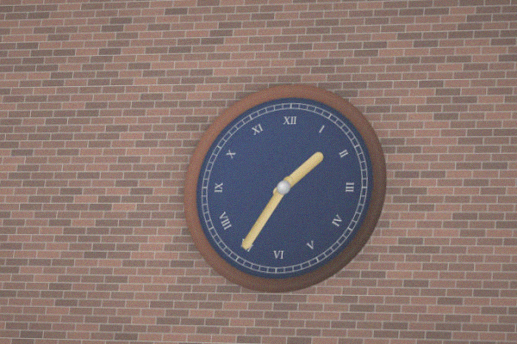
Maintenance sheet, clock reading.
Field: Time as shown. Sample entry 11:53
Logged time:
1:35
